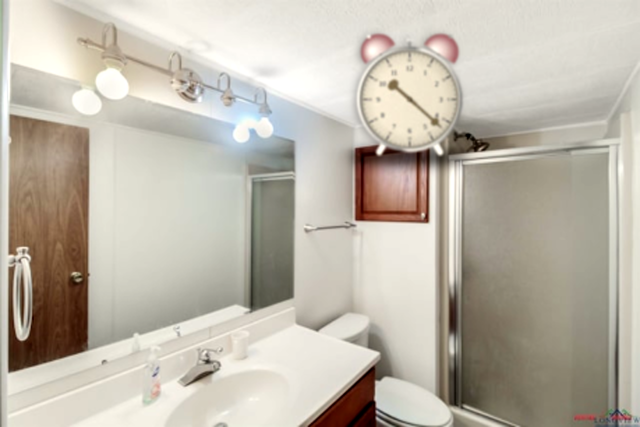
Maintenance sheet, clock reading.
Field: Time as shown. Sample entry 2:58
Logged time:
10:22
